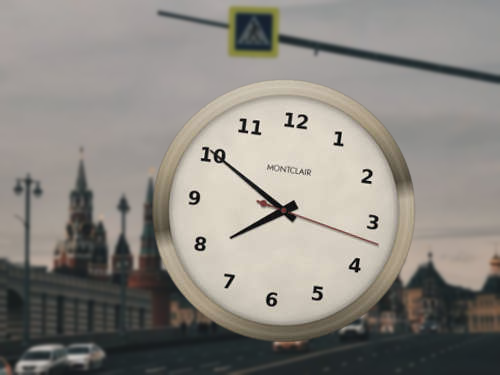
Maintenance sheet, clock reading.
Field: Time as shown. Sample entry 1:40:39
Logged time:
7:50:17
